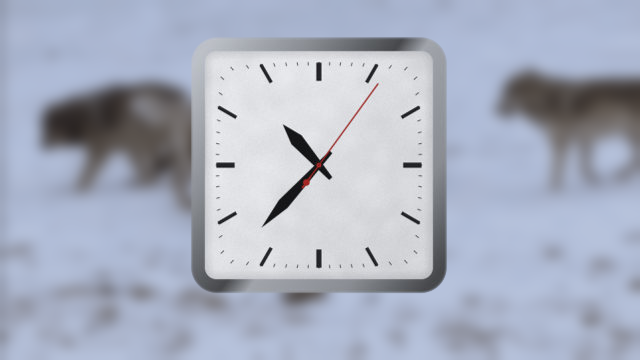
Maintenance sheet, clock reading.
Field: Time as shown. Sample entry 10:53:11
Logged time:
10:37:06
